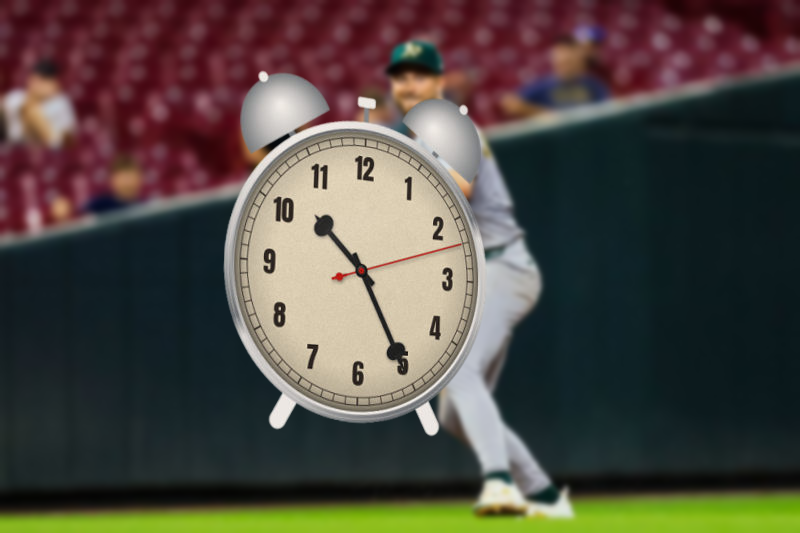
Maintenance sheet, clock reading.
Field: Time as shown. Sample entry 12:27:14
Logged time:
10:25:12
